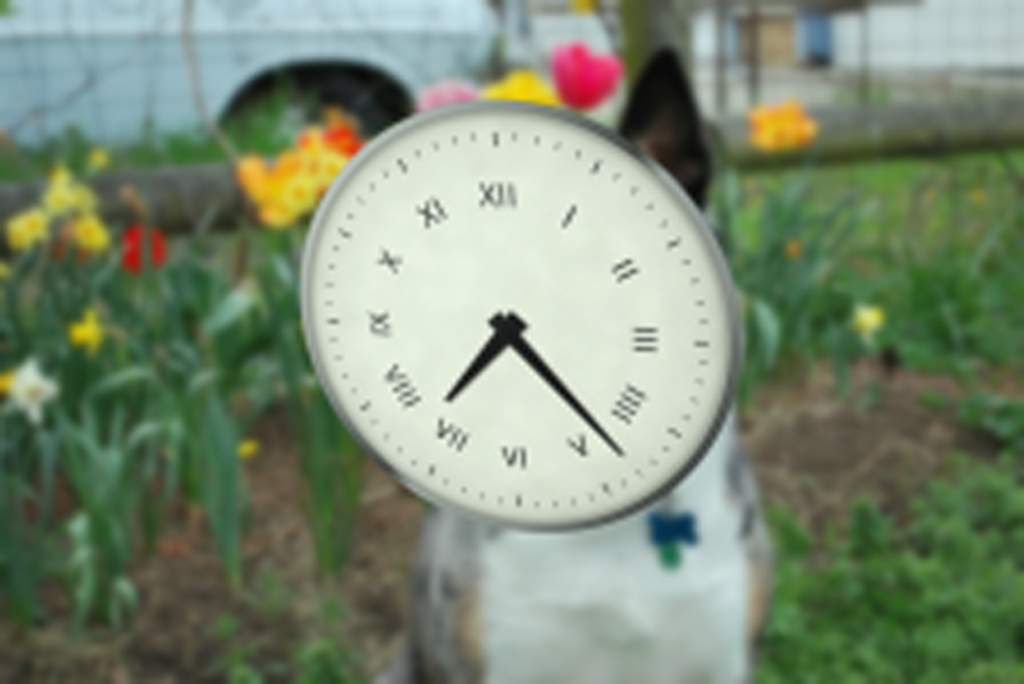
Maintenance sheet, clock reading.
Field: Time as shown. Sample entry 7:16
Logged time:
7:23
